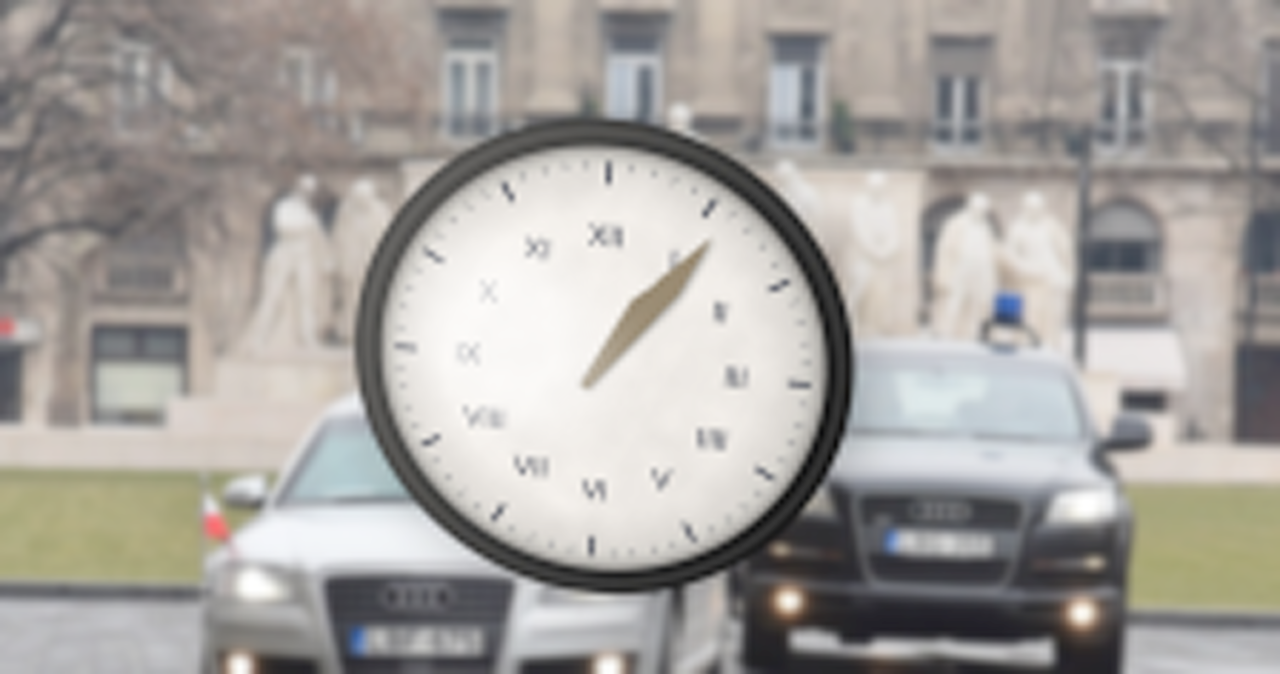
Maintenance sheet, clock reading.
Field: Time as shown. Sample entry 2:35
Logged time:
1:06
